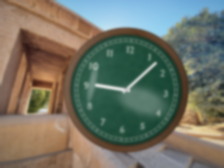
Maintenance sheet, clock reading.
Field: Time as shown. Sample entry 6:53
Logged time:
9:07
